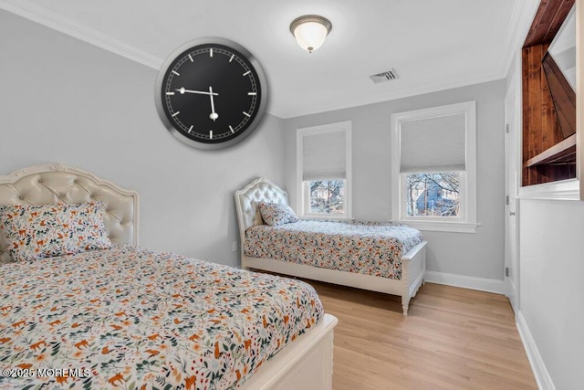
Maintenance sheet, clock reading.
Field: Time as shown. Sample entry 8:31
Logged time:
5:46
